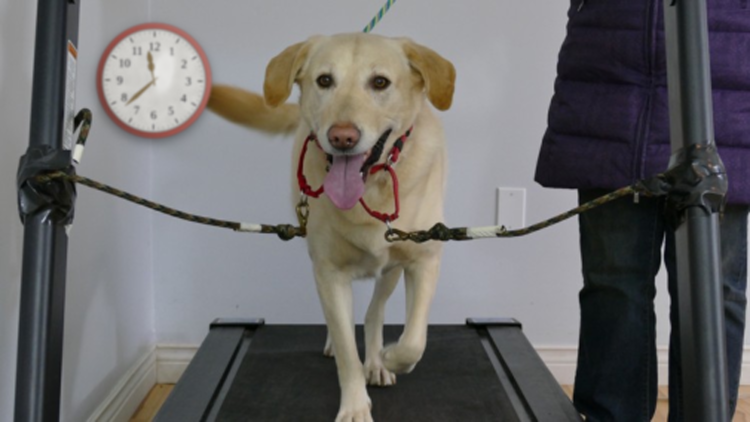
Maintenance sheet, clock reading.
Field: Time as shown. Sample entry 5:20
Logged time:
11:38
